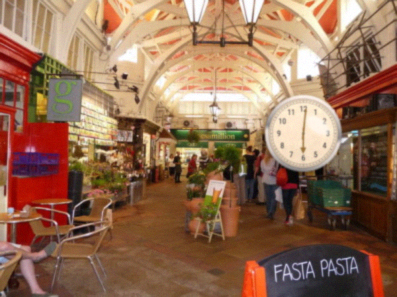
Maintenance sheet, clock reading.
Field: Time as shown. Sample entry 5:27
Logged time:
6:01
